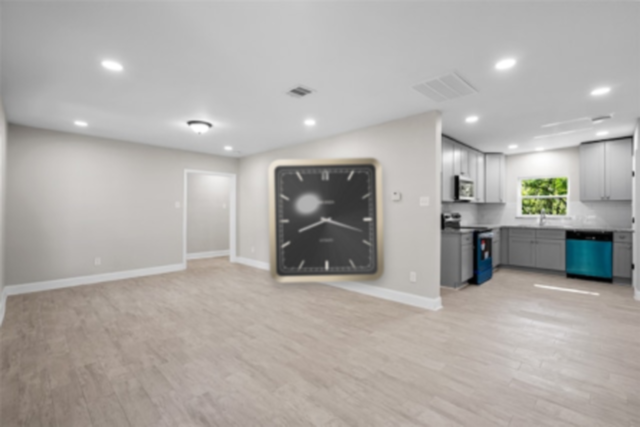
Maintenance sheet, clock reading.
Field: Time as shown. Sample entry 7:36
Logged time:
8:18
